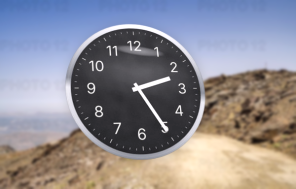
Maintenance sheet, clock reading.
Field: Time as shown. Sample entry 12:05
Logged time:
2:25
